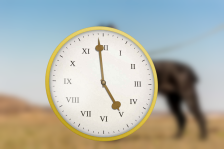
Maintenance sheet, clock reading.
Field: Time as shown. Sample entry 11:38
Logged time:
4:59
